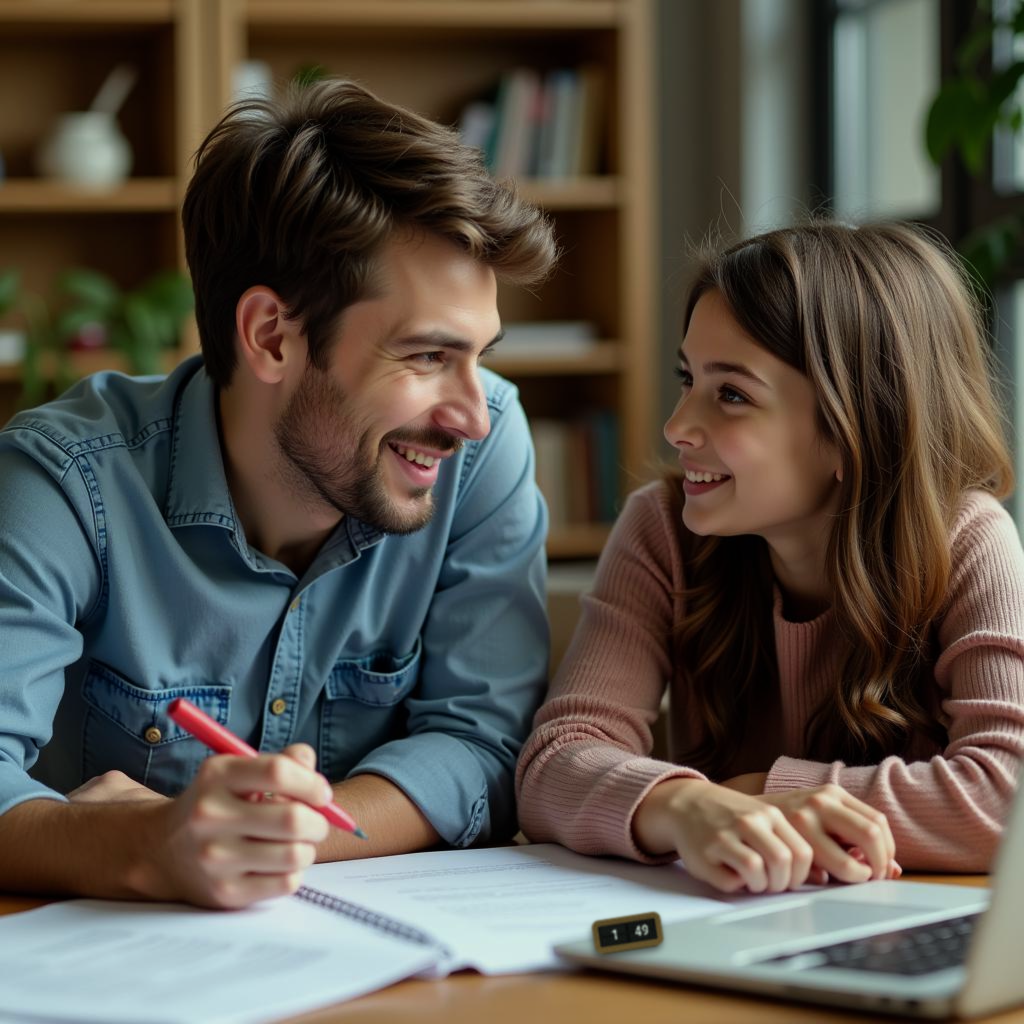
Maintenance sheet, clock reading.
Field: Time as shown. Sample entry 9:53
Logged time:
1:49
